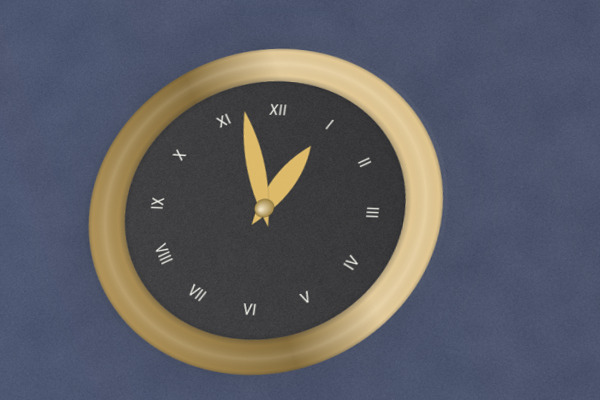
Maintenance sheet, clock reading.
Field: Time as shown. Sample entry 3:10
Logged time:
12:57
